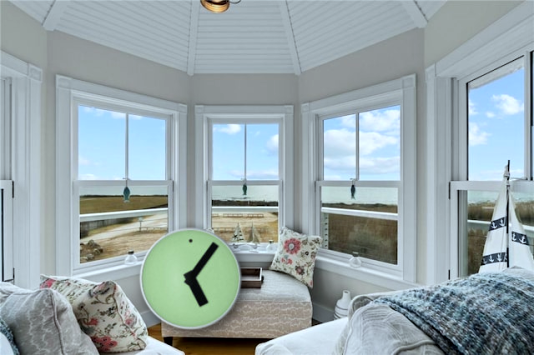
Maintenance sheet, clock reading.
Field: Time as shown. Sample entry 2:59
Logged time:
5:06
